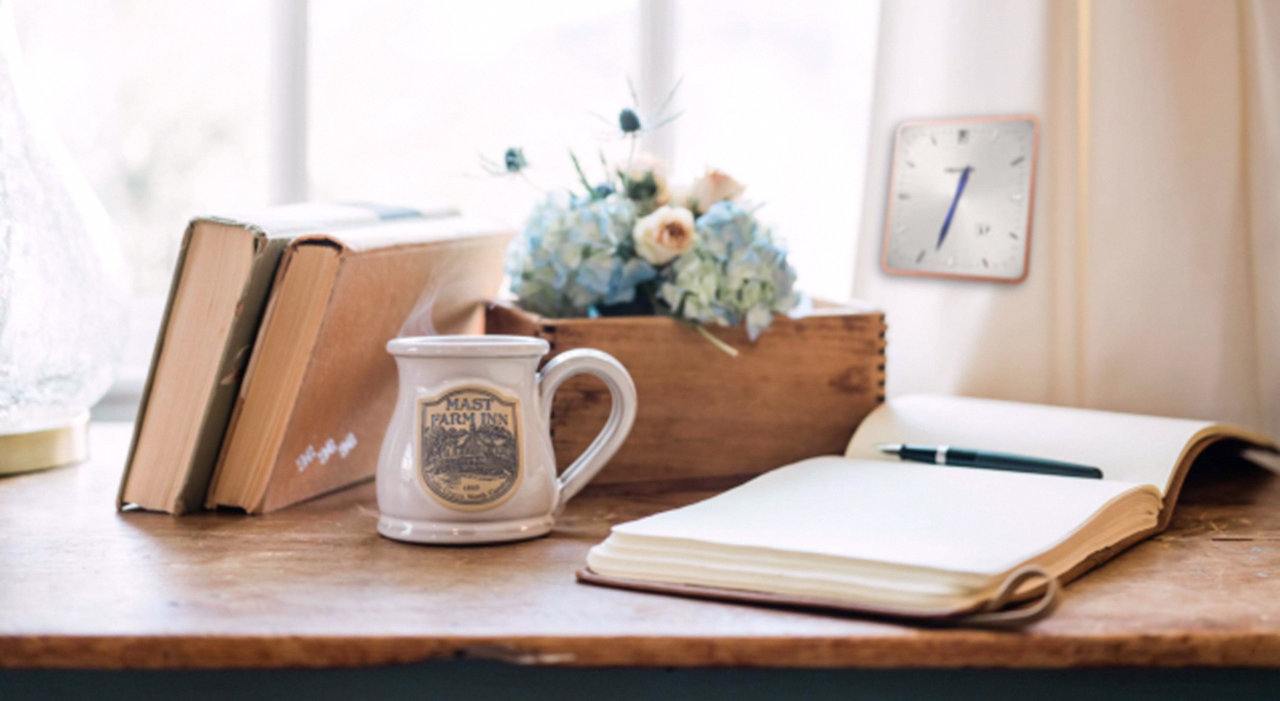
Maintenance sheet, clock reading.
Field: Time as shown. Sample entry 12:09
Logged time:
12:33
